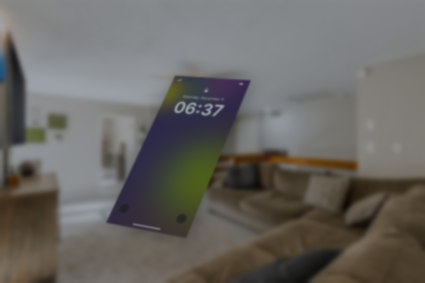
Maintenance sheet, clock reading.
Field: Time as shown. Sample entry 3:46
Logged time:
6:37
